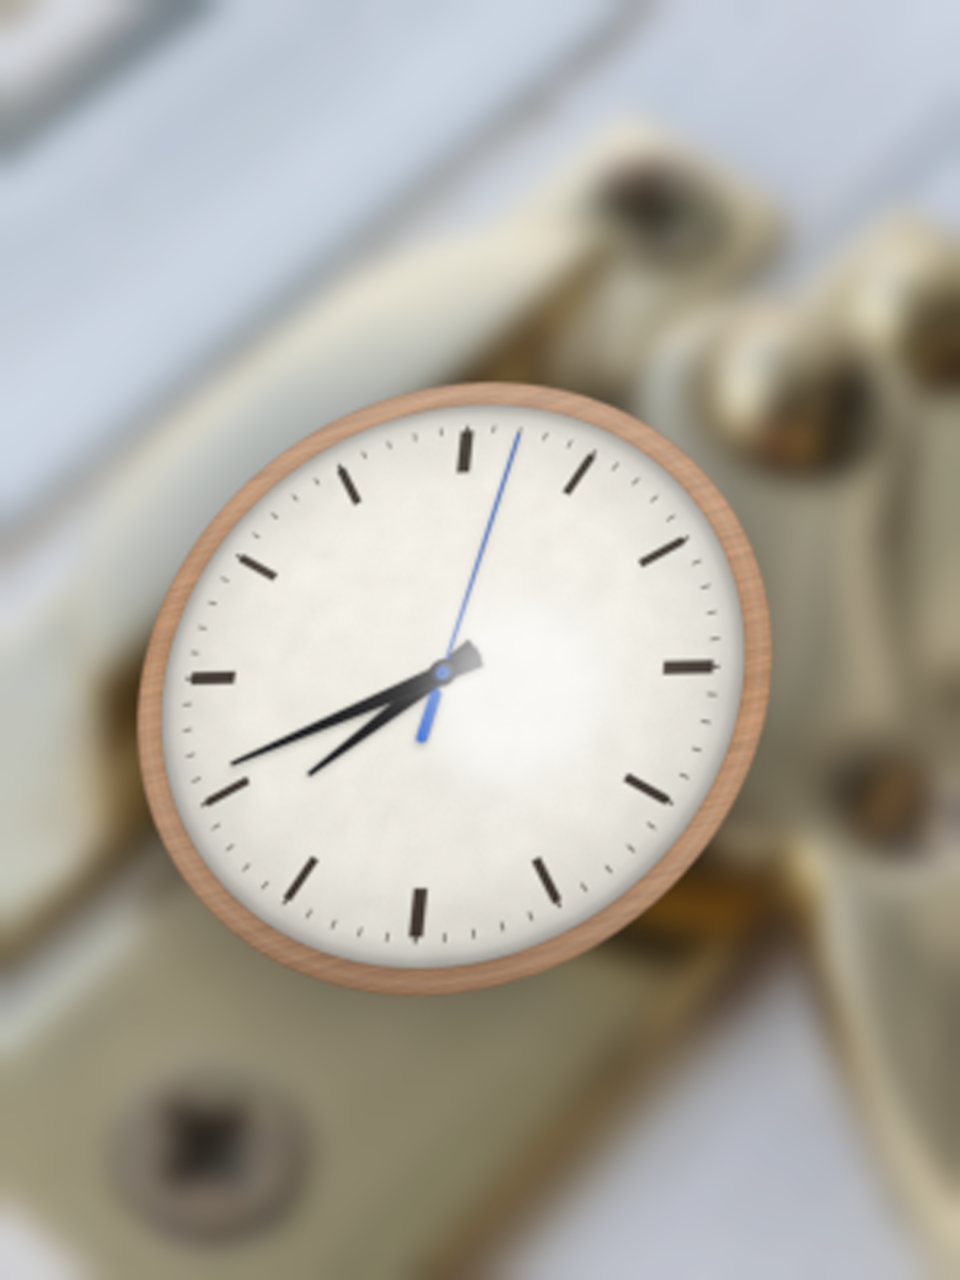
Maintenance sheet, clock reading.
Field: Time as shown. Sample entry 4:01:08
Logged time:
7:41:02
